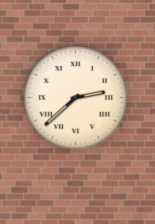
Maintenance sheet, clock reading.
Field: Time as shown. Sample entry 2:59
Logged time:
2:38
